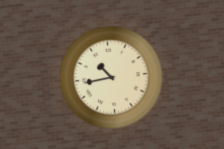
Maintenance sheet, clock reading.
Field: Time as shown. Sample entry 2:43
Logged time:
10:44
